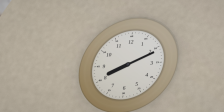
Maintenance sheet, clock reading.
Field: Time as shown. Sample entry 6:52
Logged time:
8:11
